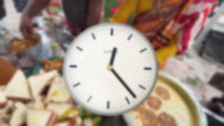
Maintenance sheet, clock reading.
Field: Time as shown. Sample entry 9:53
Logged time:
12:23
